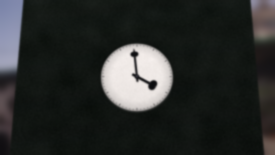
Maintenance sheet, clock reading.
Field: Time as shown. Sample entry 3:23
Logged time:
3:59
